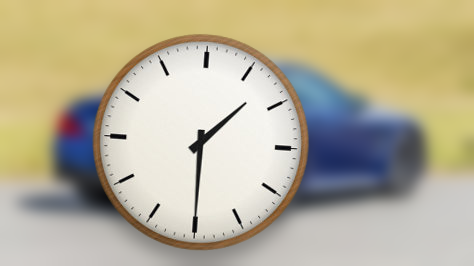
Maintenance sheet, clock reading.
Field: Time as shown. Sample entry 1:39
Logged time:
1:30
